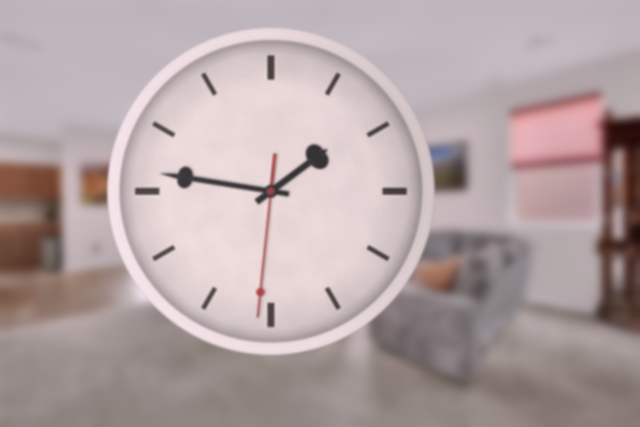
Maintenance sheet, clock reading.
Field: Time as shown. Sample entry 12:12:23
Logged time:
1:46:31
